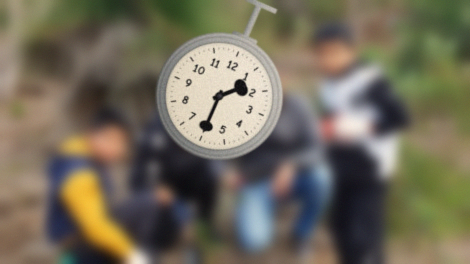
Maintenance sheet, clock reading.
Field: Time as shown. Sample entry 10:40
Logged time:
1:30
